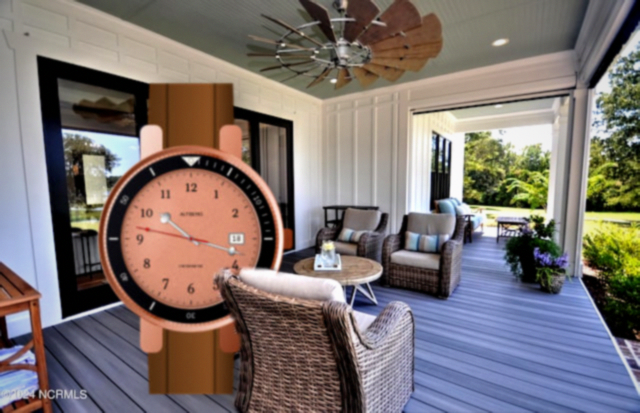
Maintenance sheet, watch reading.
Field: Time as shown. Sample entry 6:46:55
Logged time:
10:17:47
